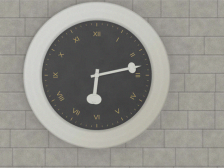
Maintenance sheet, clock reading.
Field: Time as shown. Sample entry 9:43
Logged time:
6:13
